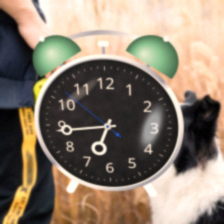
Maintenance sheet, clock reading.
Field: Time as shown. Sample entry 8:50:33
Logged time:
6:43:52
